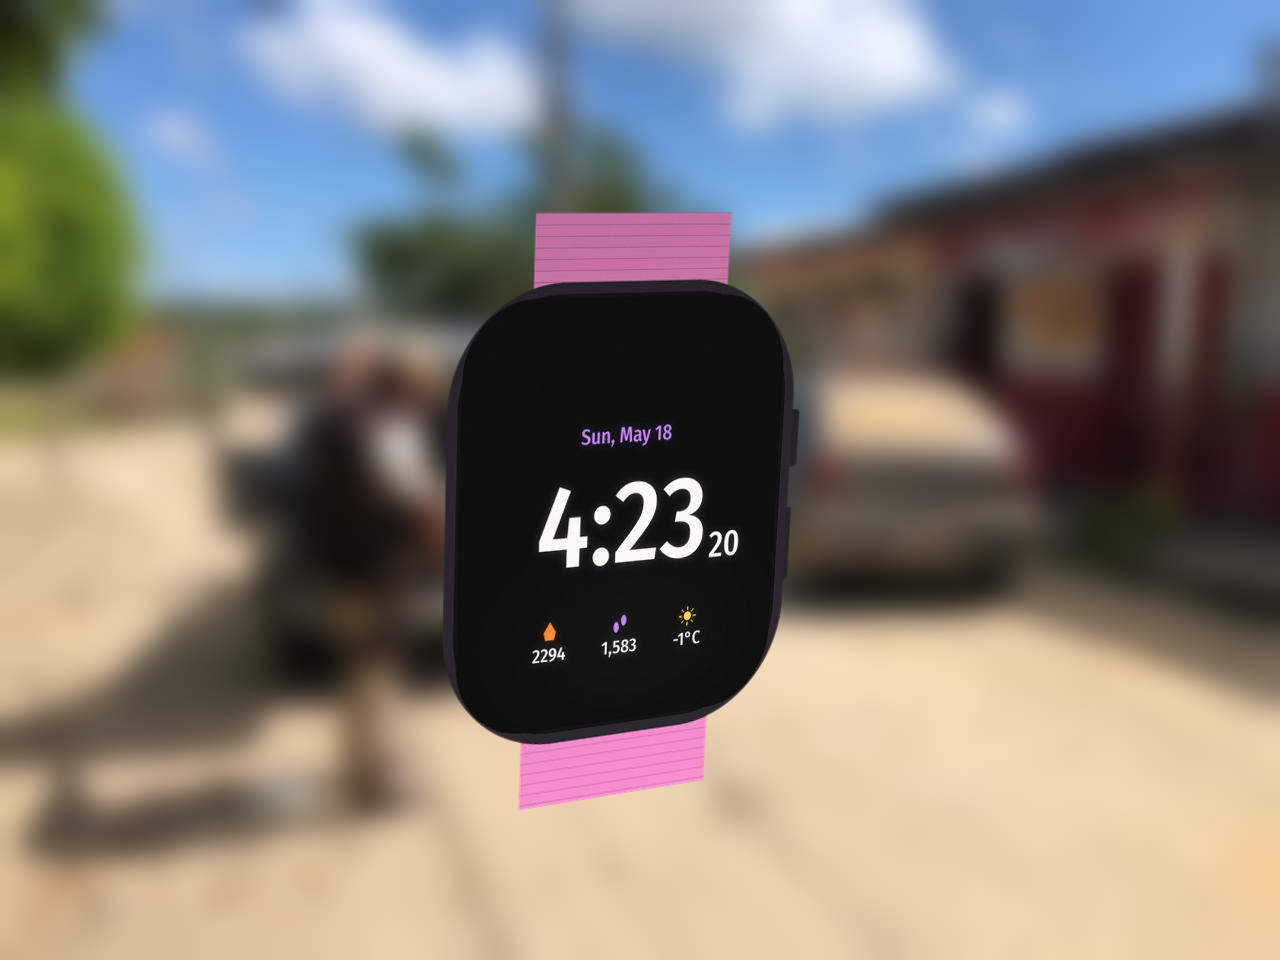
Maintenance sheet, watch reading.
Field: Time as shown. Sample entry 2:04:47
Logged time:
4:23:20
